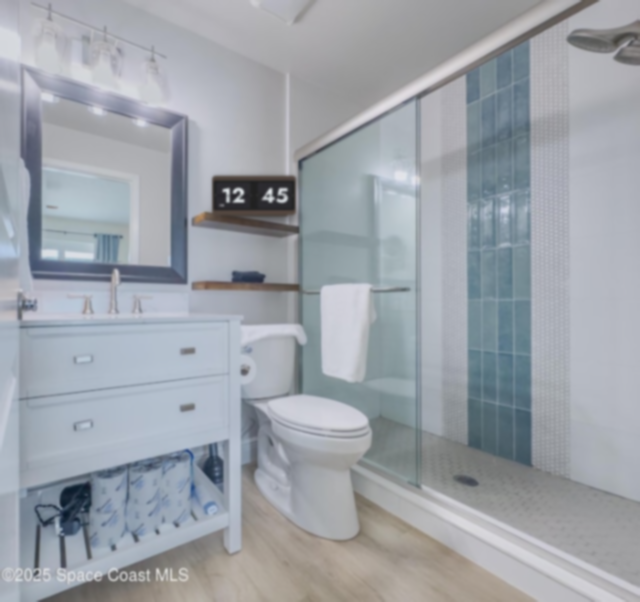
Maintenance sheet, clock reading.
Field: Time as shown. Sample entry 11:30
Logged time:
12:45
